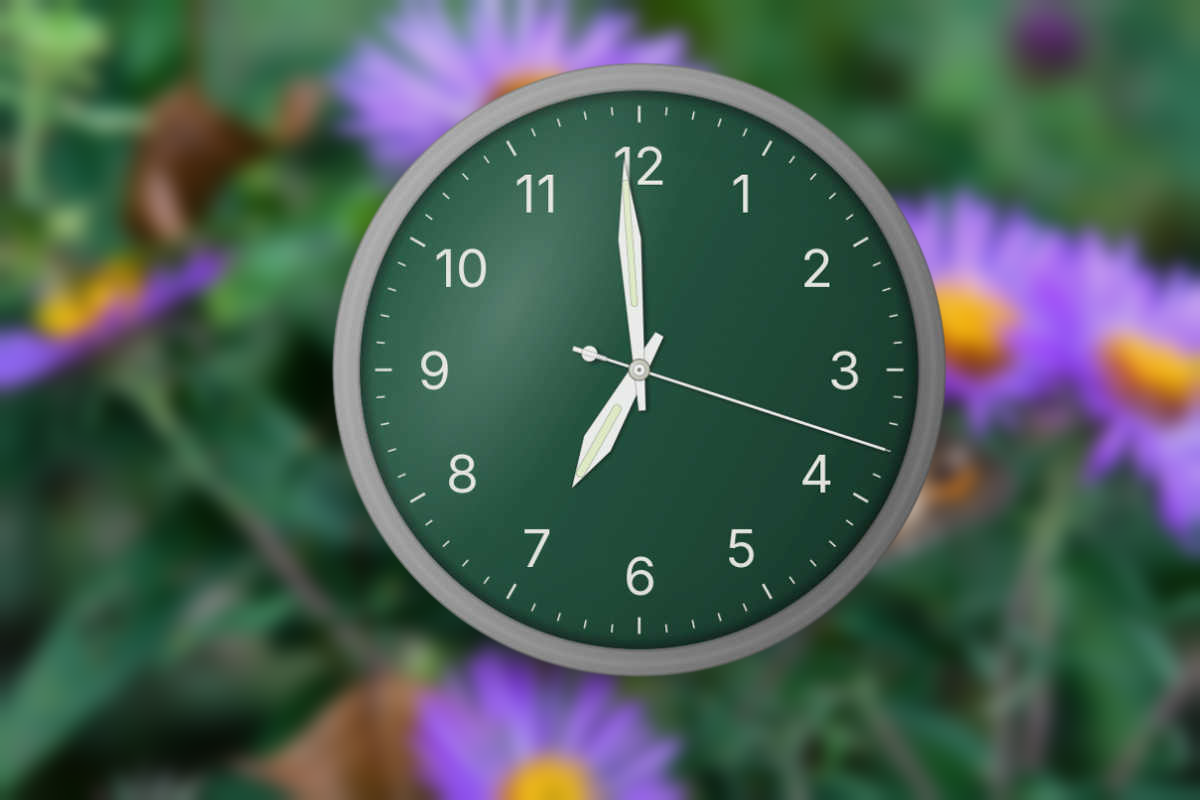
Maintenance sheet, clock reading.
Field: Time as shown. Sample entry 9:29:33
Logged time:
6:59:18
